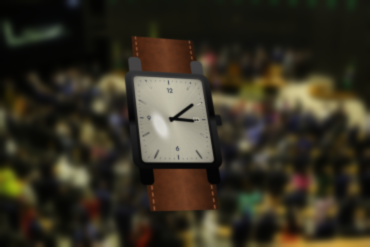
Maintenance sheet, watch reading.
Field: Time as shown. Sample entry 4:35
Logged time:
3:09
